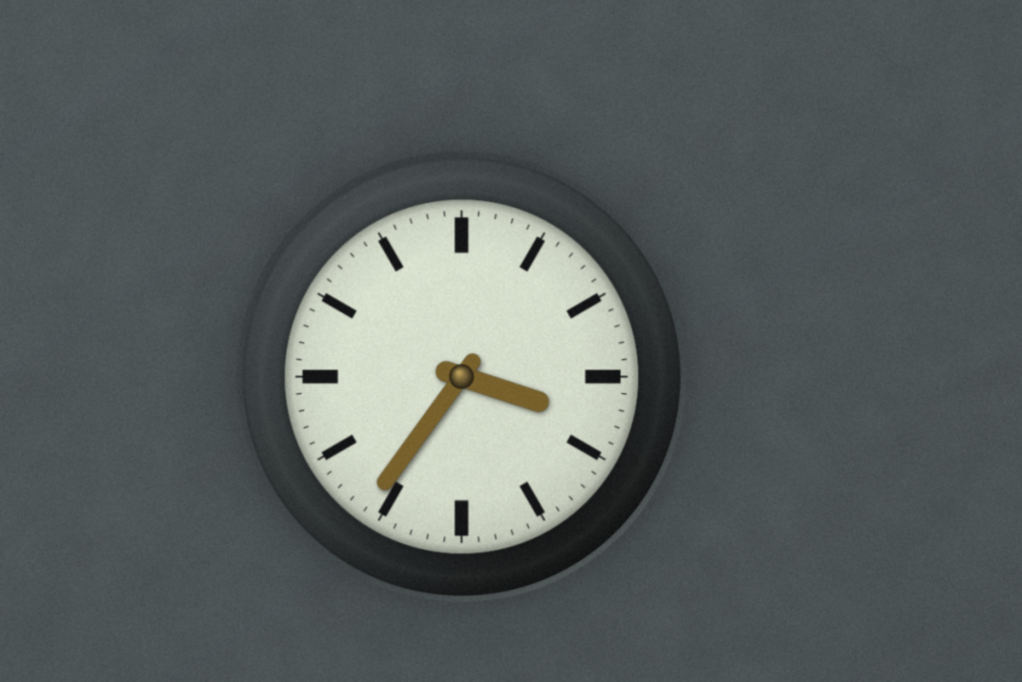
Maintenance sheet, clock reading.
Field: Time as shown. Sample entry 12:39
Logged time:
3:36
